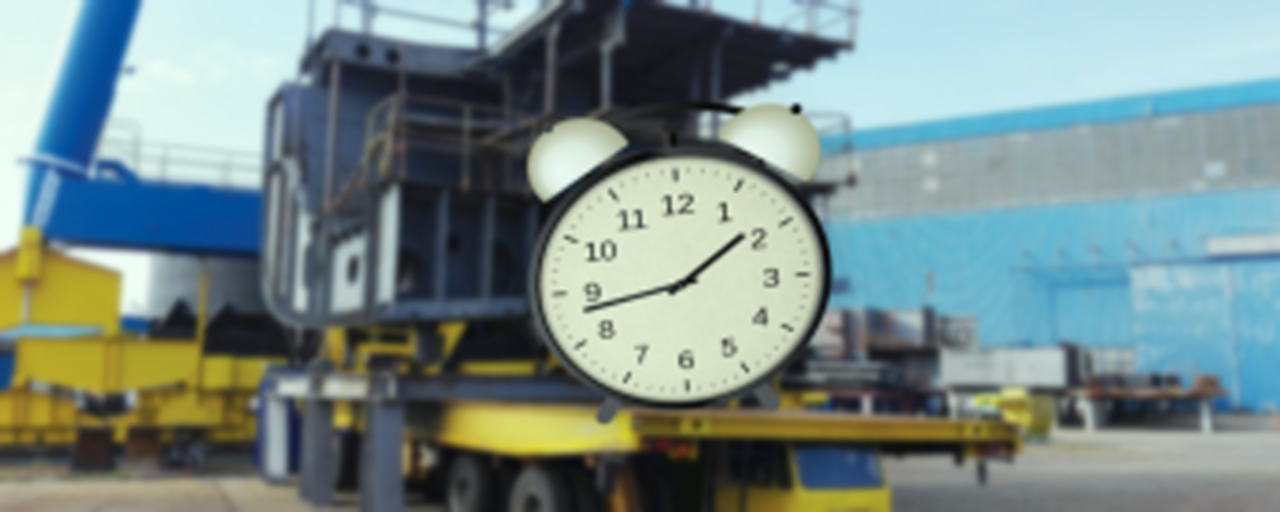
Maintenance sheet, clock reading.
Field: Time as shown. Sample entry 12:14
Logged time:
1:43
